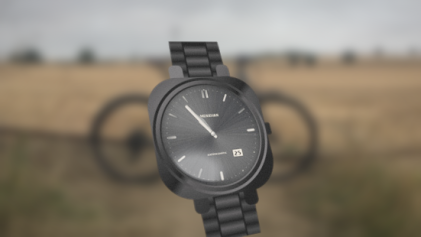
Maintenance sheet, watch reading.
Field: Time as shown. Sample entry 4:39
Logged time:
10:54
